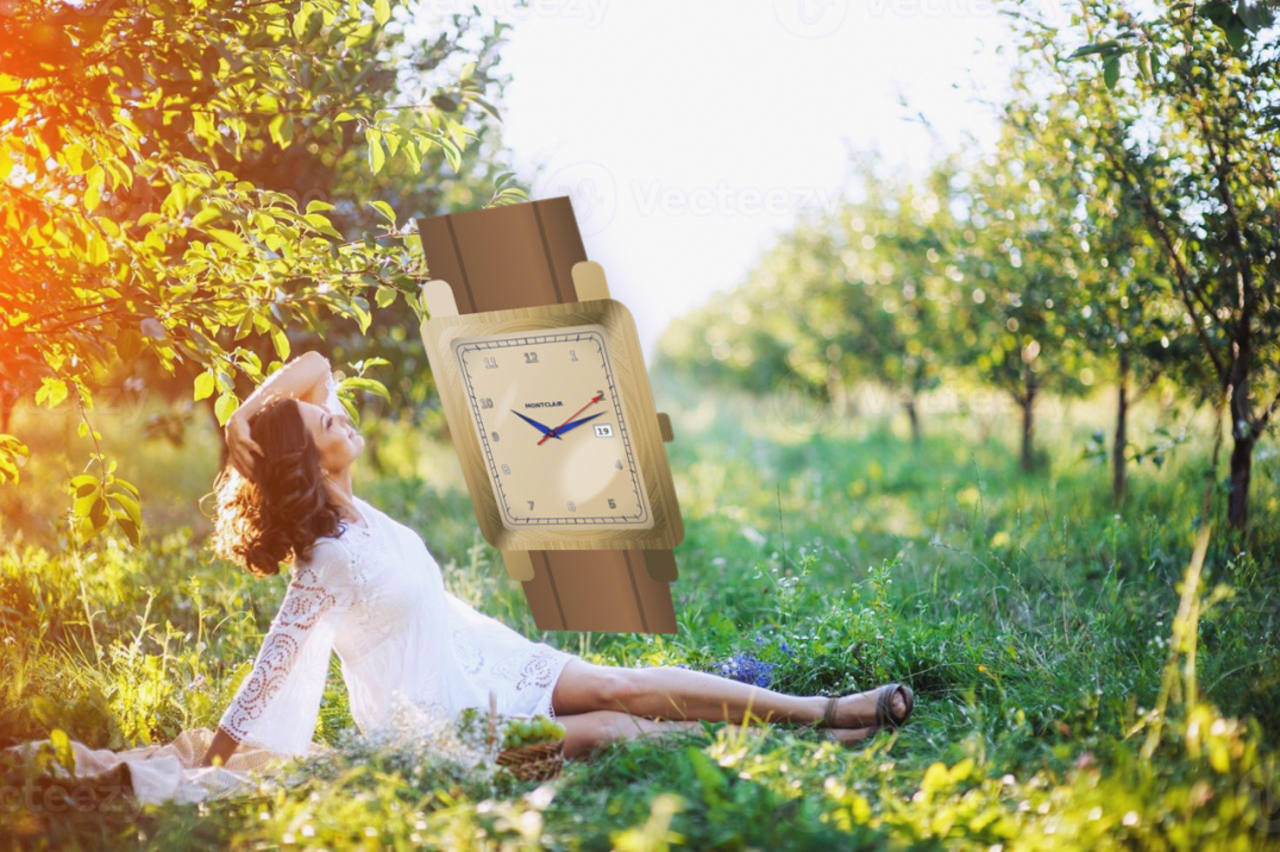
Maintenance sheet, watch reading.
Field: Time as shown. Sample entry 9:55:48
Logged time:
10:12:10
